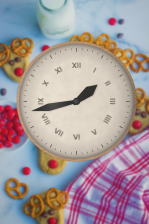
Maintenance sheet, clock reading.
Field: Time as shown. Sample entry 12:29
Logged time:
1:43
